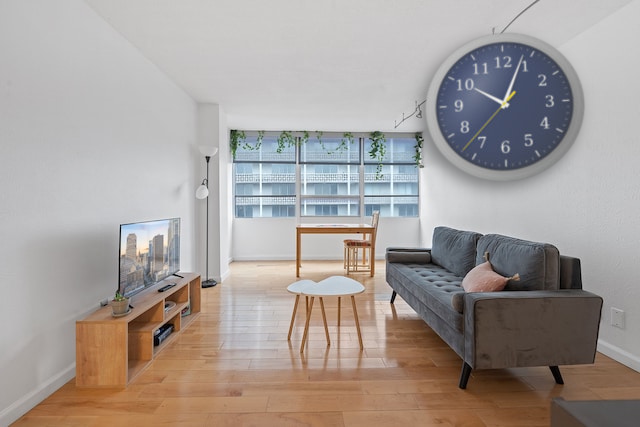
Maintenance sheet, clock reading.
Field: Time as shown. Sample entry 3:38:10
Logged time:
10:03:37
